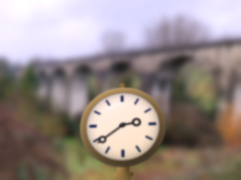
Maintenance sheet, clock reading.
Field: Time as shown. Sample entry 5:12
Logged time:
2:39
